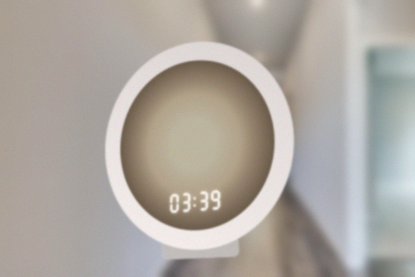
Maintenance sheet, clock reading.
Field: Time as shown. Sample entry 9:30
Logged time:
3:39
